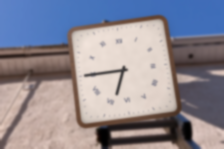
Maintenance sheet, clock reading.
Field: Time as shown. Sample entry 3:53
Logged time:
6:45
